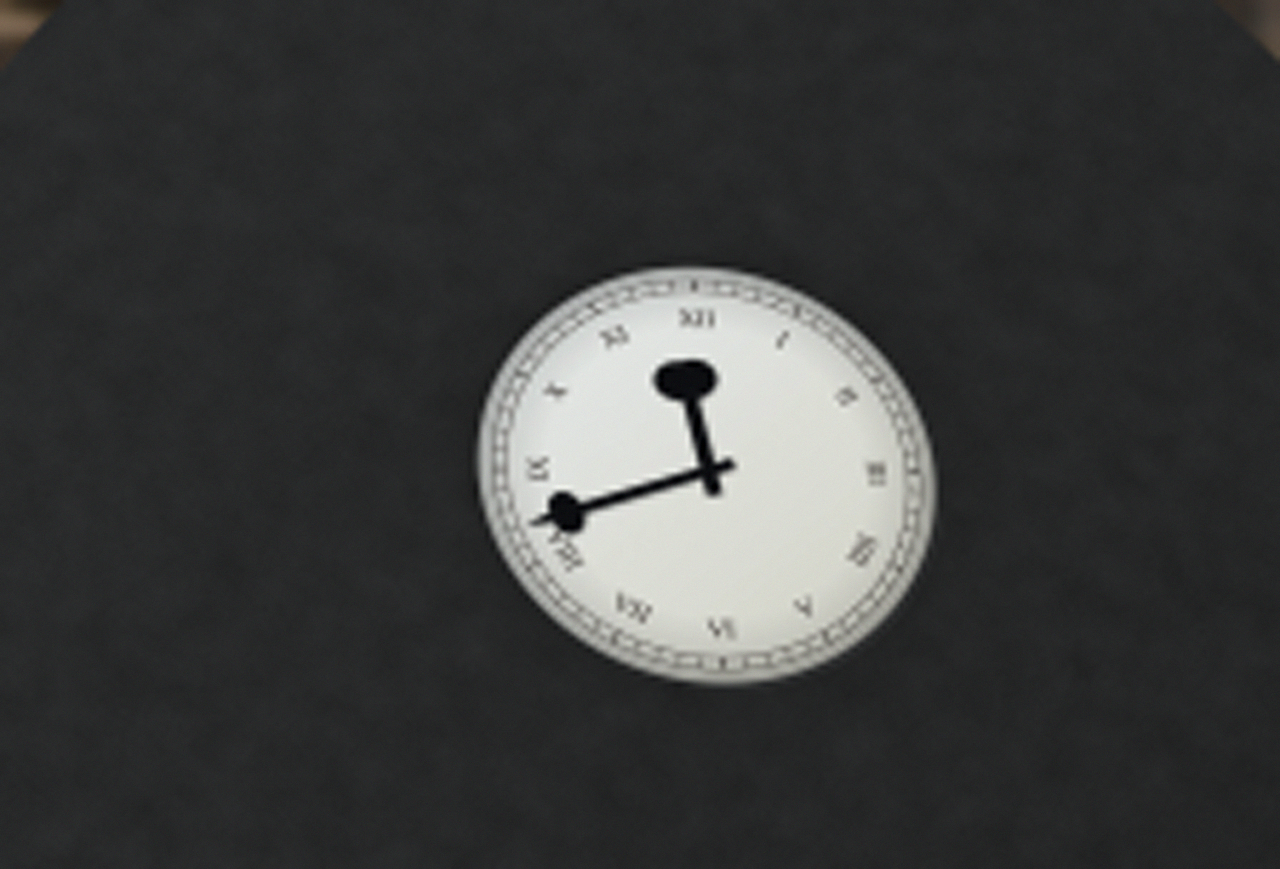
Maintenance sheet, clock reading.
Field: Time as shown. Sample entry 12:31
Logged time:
11:42
